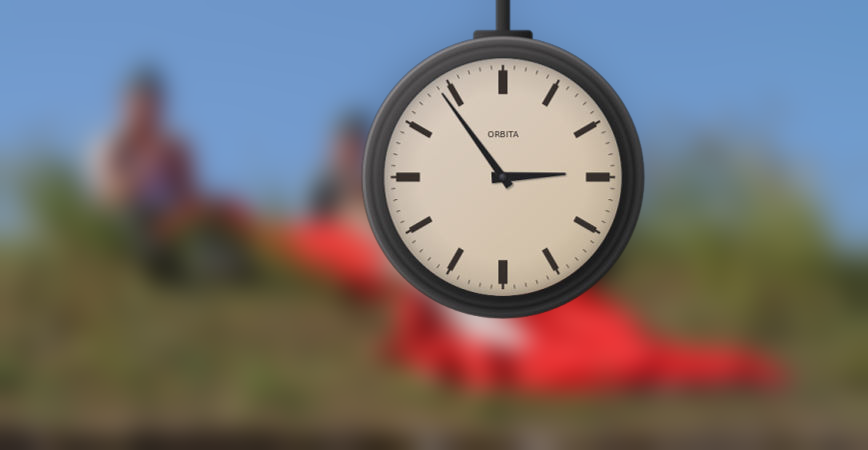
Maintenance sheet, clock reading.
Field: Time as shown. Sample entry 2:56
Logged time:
2:54
